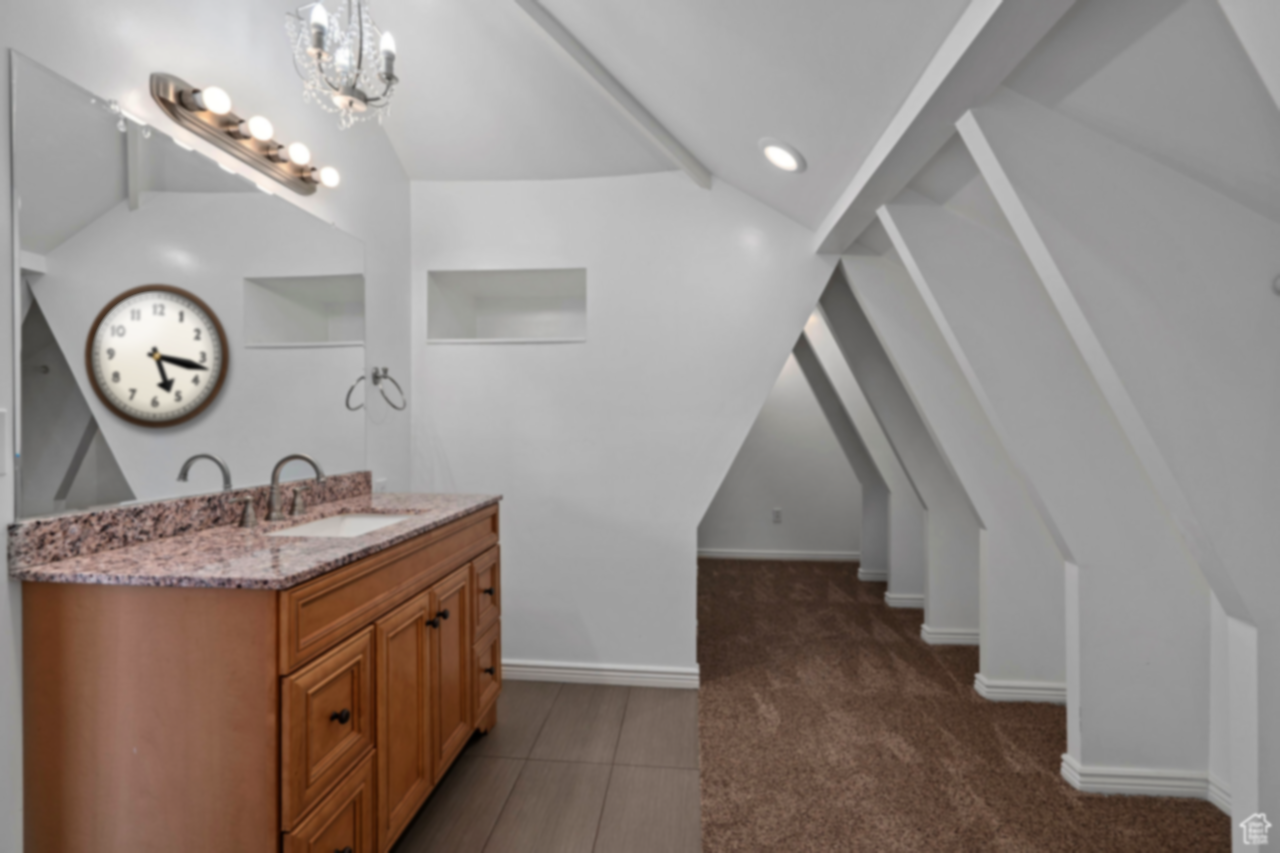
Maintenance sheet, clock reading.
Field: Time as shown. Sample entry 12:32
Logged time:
5:17
